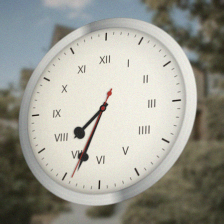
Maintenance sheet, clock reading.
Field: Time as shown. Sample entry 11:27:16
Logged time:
7:33:34
